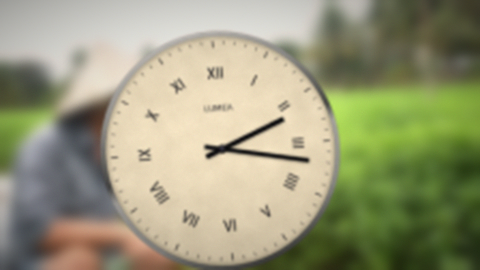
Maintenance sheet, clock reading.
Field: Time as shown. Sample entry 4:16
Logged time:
2:17
